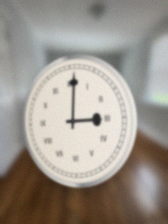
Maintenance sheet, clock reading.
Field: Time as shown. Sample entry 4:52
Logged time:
3:01
